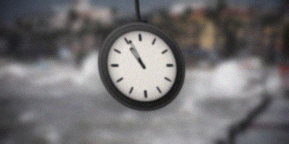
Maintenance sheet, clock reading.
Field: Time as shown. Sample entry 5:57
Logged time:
10:56
